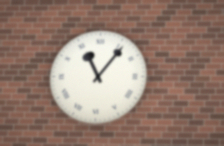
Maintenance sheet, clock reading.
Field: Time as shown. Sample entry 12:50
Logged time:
11:06
